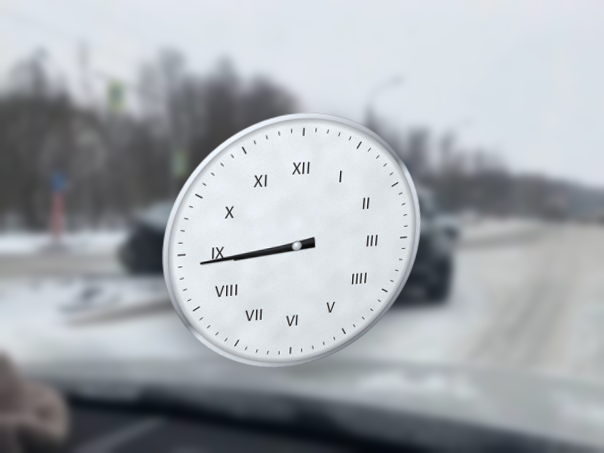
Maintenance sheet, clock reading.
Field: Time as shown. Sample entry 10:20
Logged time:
8:44
